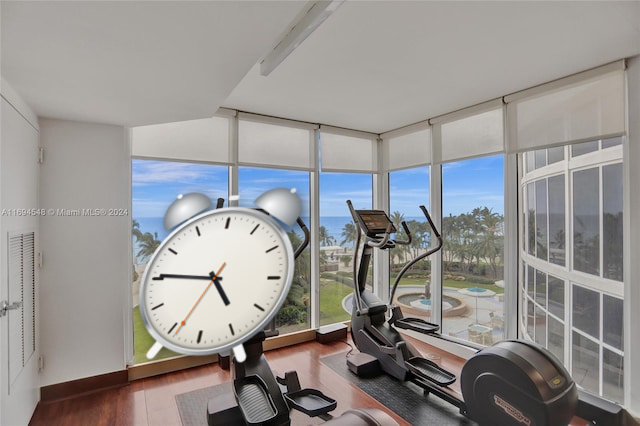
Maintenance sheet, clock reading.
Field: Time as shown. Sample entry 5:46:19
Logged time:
4:45:34
